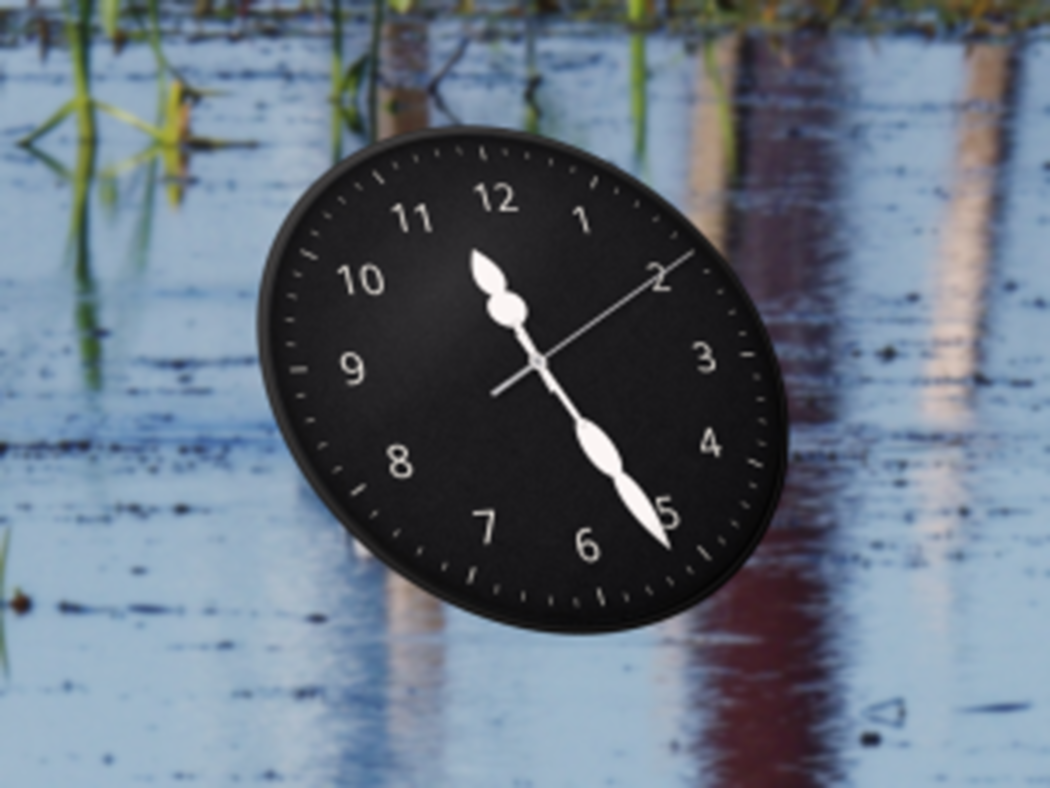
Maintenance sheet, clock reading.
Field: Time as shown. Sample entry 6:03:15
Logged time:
11:26:10
